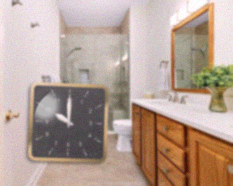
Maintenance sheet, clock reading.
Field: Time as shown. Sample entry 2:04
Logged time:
10:00
